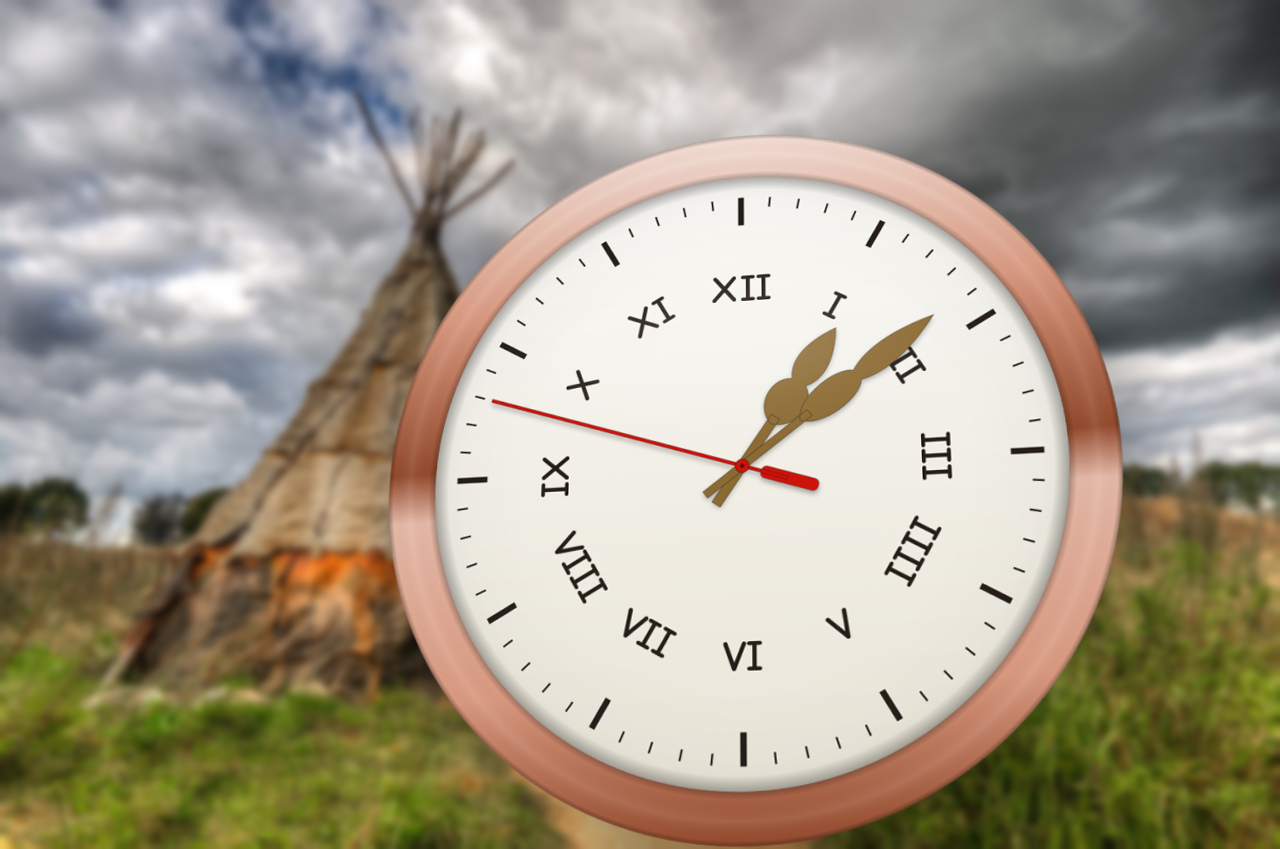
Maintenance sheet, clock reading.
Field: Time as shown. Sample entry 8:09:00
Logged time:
1:08:48
